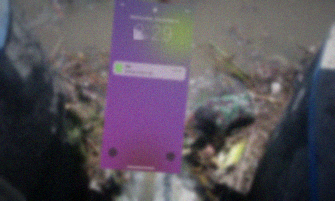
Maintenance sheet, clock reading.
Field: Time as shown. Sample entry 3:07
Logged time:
2:29
